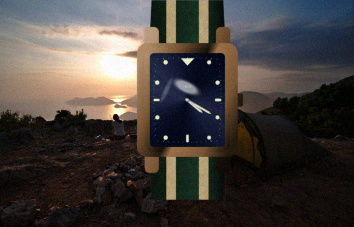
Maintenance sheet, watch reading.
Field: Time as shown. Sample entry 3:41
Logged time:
4:20
